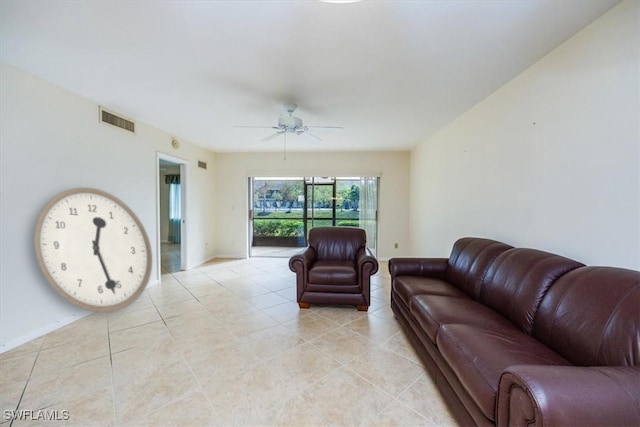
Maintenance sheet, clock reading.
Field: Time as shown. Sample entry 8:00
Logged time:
12:27
